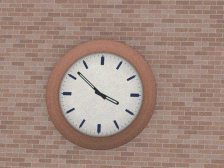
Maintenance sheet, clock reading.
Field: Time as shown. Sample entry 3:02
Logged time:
3:52
